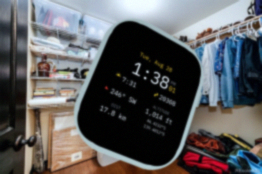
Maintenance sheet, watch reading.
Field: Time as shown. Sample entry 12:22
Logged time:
1:38
